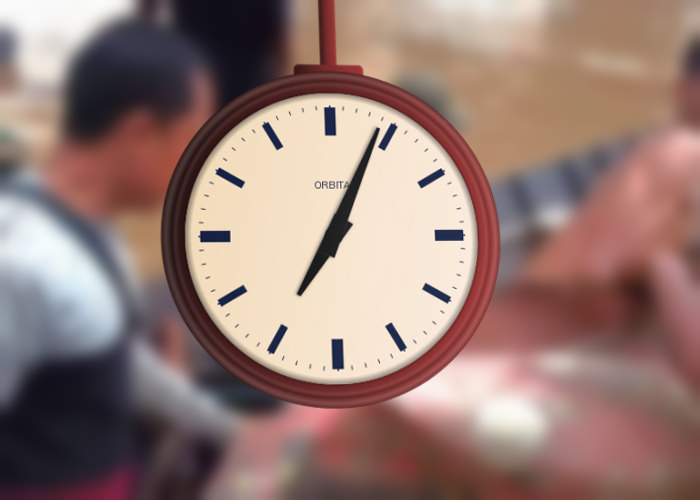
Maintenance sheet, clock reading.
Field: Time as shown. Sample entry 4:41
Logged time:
7:04
